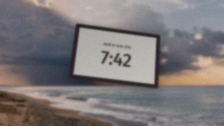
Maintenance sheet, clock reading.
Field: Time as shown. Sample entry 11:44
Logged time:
7:42
